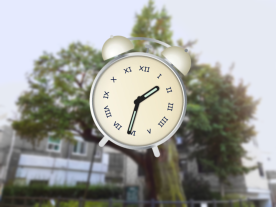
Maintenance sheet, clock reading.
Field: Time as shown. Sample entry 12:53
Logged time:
1:31
